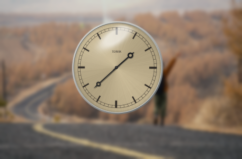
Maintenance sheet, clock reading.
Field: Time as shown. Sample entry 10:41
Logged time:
1:38
